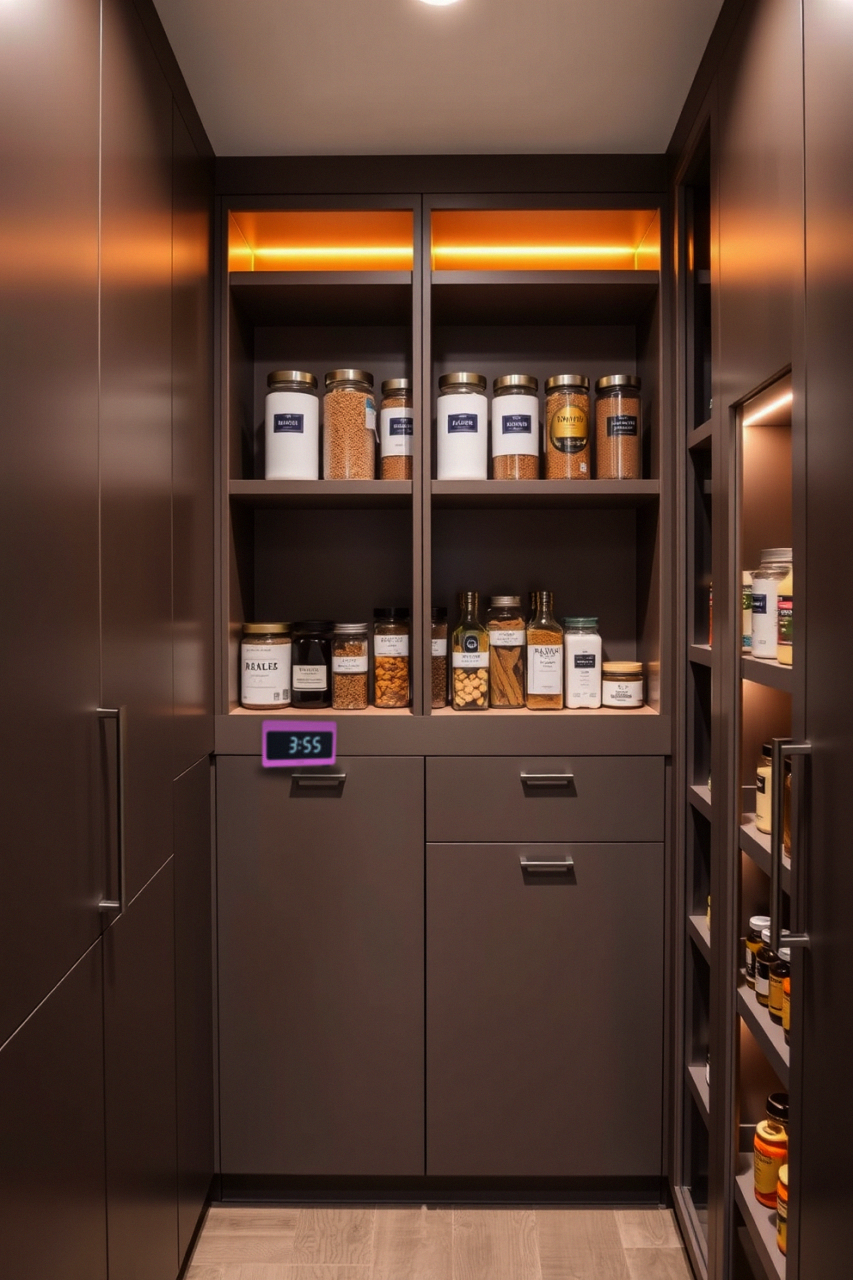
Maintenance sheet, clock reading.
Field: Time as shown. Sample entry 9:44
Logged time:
3:55
